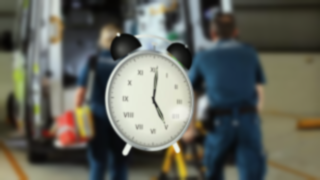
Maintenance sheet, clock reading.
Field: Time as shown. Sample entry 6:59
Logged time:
5:01
